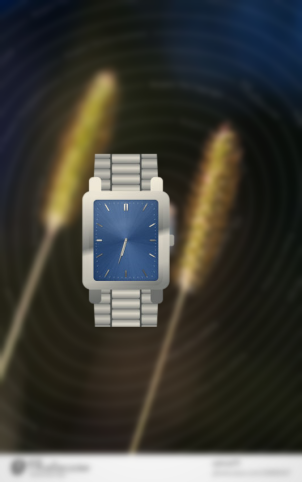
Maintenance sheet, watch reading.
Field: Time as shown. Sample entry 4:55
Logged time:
6:33
